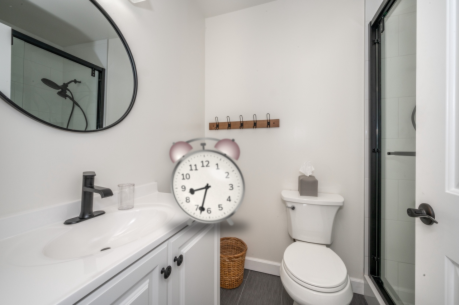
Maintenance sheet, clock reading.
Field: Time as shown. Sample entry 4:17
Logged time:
8:33
